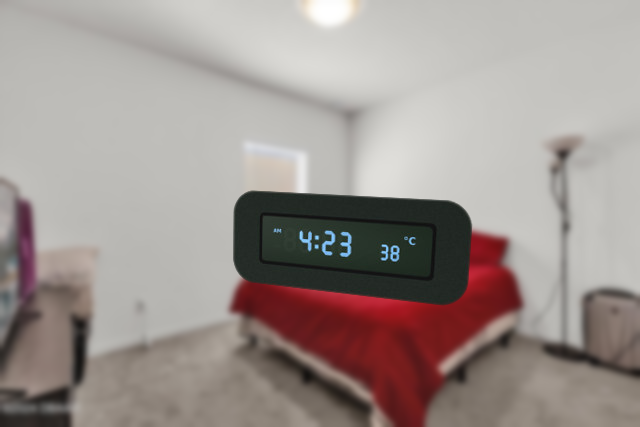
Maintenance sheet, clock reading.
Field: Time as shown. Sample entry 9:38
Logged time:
4:23
